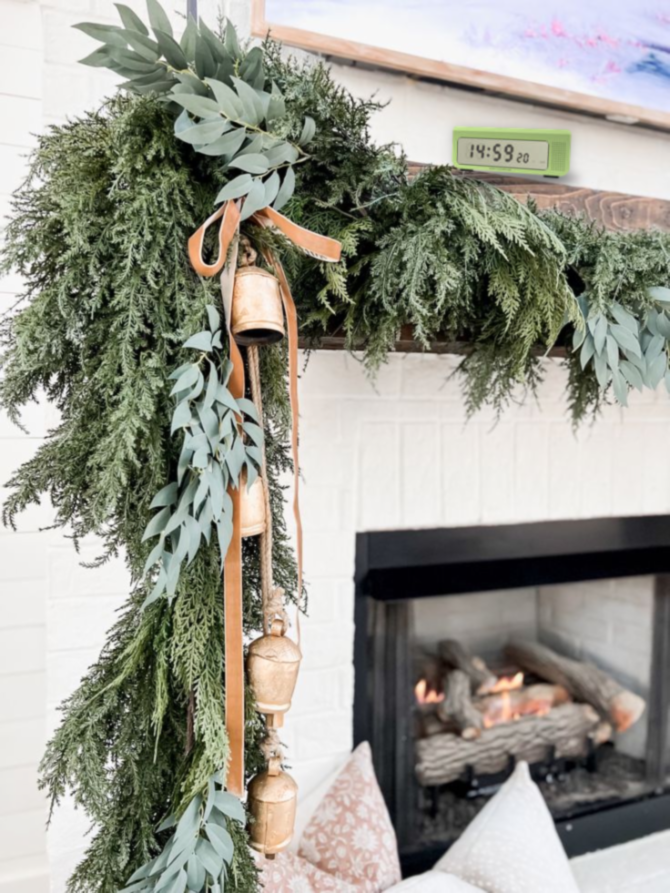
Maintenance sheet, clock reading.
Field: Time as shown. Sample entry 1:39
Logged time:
14:59
